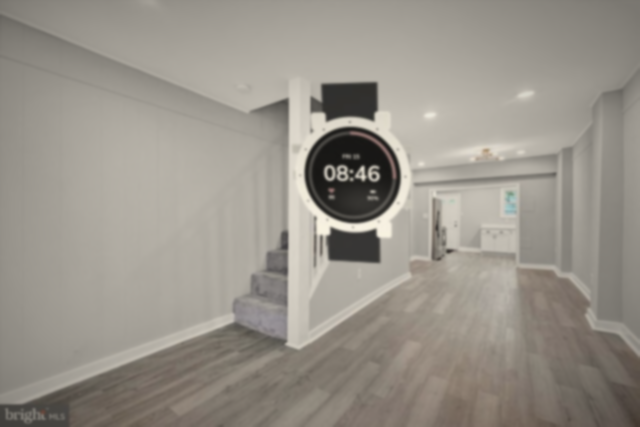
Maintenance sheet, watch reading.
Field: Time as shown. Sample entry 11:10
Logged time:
8:46
